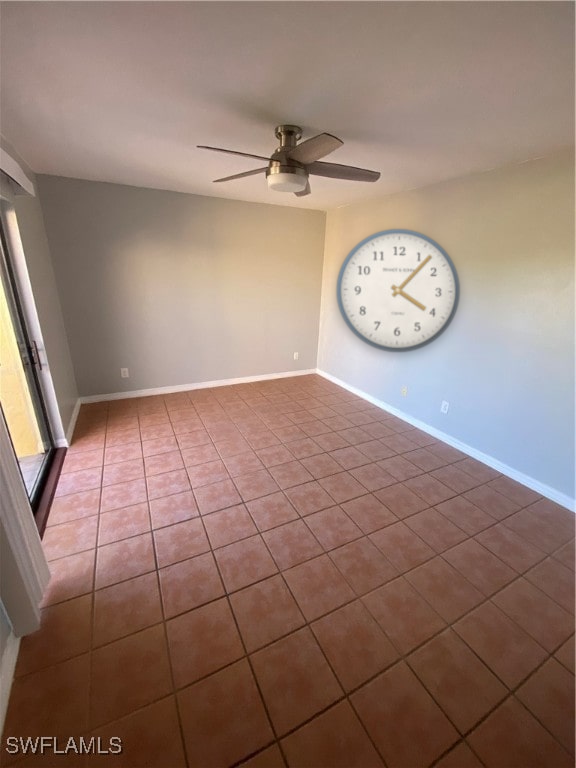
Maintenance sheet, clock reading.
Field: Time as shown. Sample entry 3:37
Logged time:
4:07
